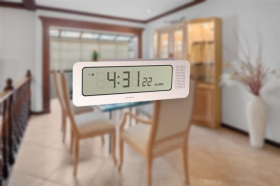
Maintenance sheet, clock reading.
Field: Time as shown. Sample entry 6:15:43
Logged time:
4:31:22
